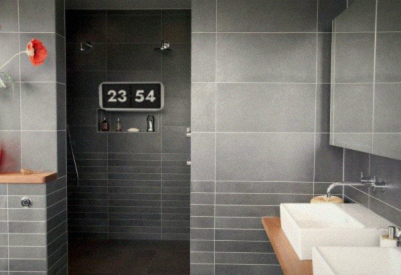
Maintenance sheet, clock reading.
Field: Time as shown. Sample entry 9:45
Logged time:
23:54
